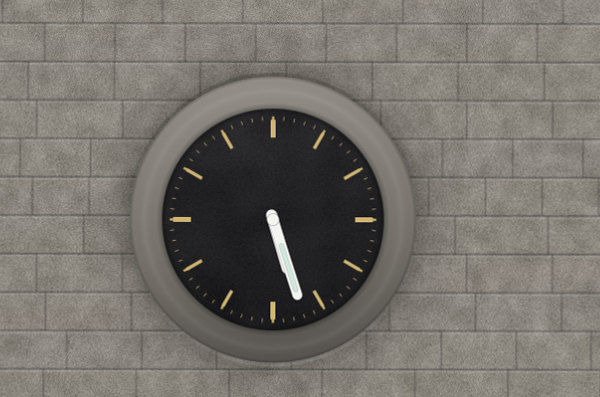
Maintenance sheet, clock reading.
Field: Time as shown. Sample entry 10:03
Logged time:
5:27
